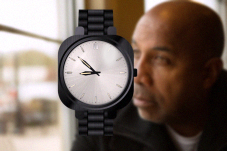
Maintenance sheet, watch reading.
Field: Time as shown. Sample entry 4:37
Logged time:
8:52
